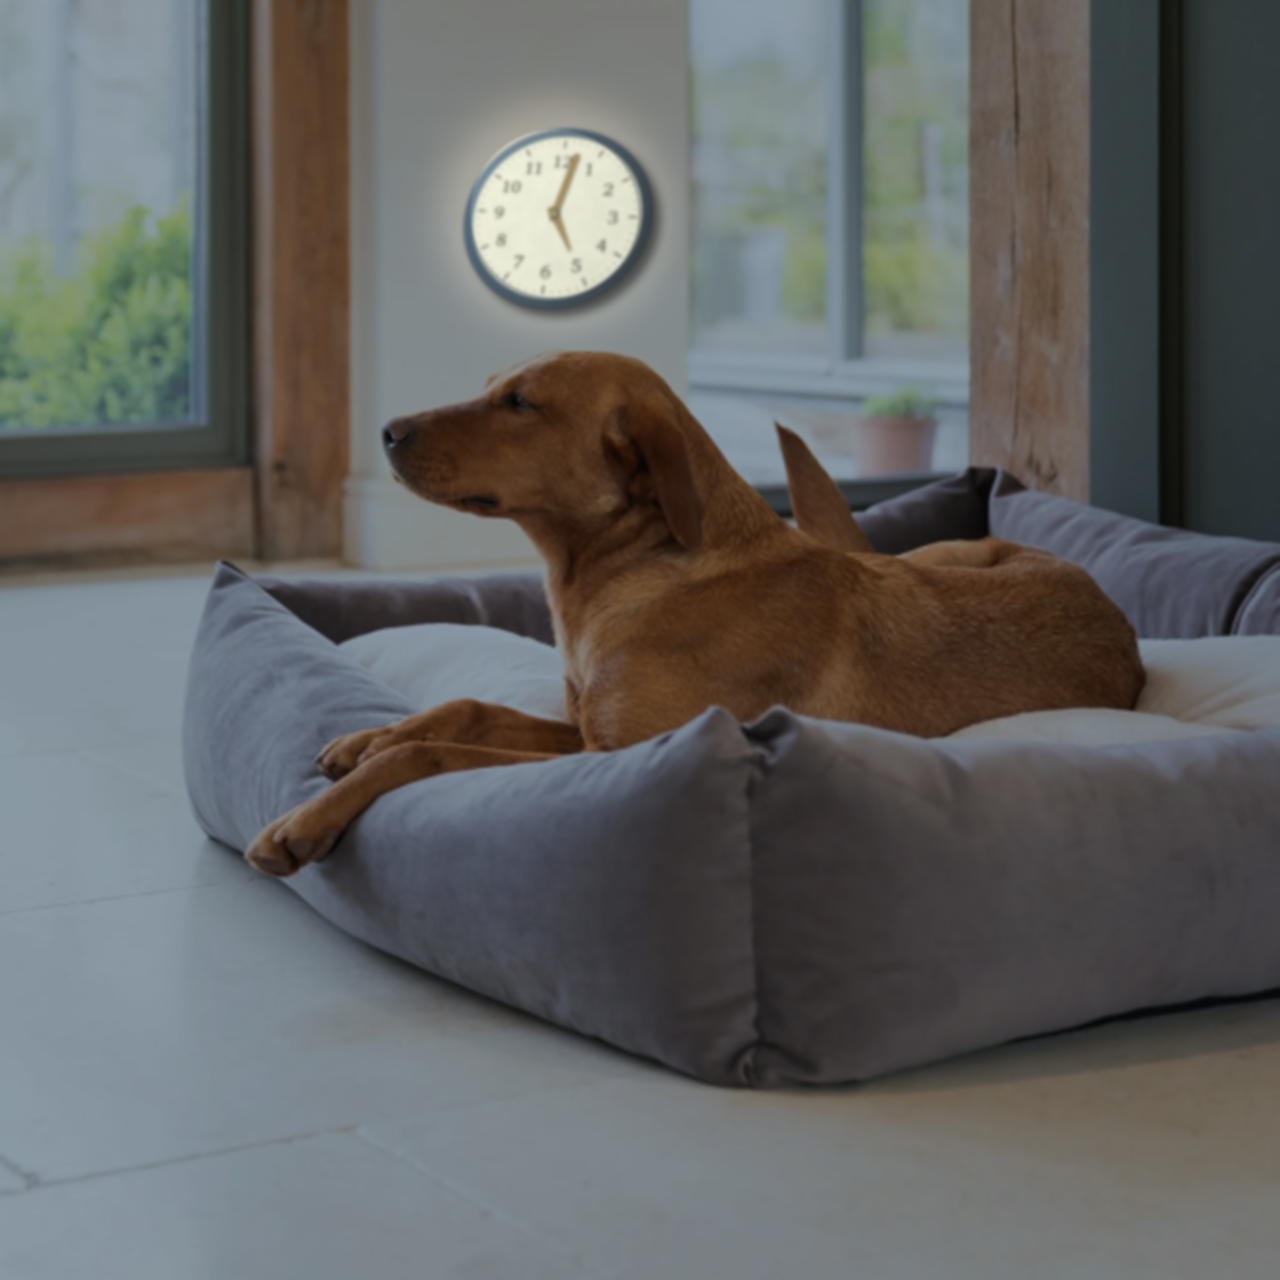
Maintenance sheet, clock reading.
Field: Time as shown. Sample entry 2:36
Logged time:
5:02
